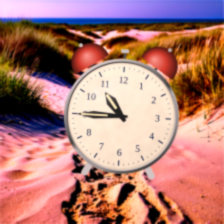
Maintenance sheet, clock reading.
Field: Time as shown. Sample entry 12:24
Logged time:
10:45
